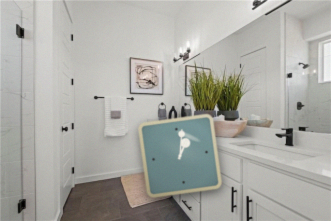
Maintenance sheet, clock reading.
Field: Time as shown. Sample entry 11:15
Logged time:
1:02
